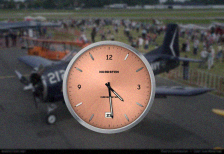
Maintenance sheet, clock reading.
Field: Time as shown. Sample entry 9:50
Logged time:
4:29
